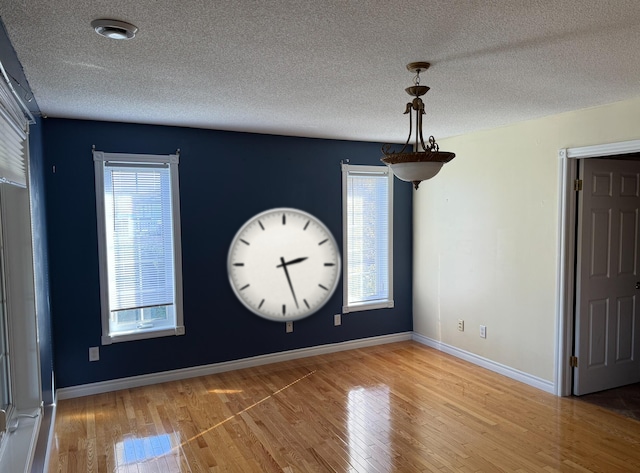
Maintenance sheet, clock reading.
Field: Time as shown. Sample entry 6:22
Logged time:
2:27
